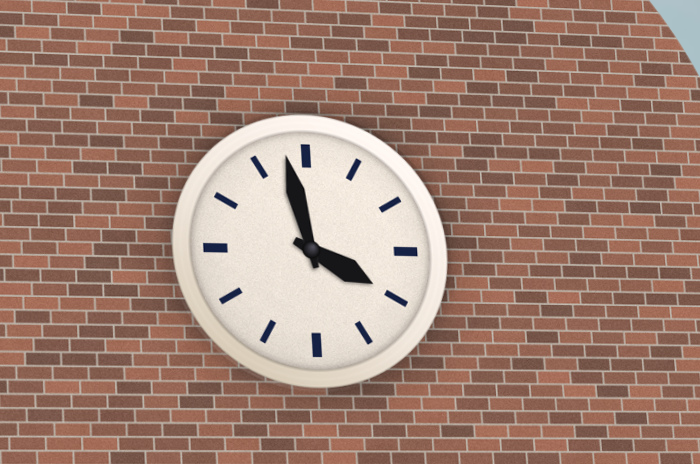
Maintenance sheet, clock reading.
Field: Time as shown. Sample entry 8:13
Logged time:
3:58
